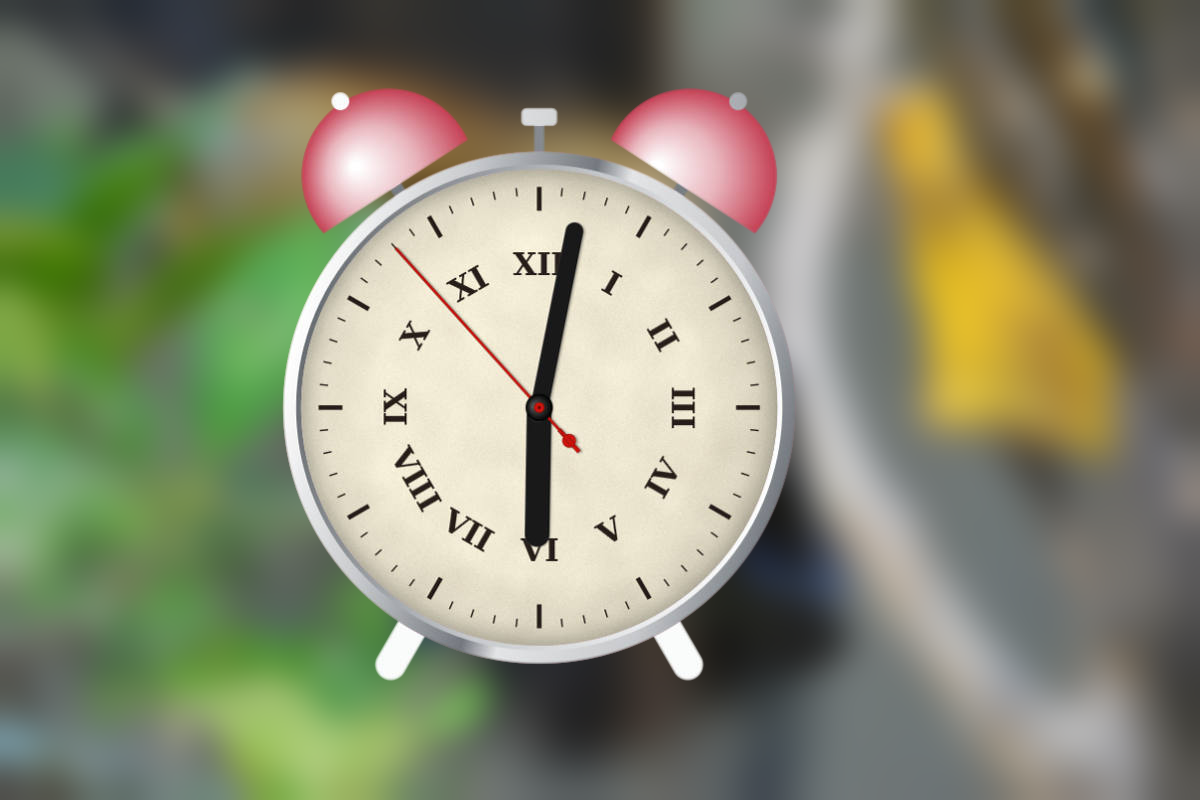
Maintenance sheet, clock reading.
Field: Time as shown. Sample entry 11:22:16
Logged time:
6:01:53
